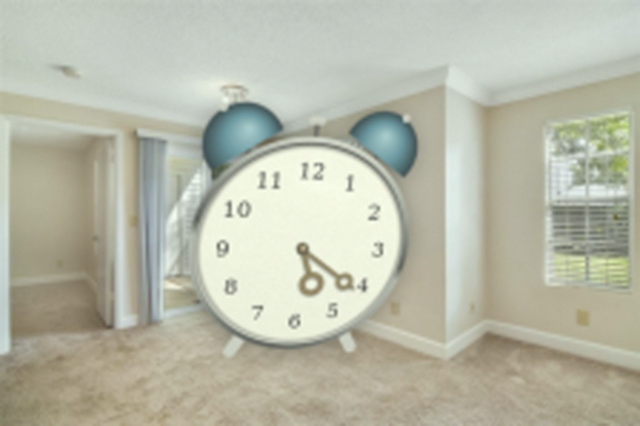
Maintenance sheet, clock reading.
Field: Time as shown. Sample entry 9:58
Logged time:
5:21
